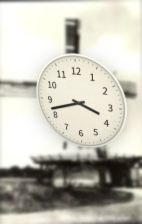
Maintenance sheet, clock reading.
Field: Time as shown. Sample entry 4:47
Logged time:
3:42
